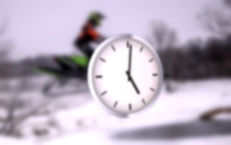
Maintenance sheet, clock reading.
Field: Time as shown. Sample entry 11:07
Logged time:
5:01
